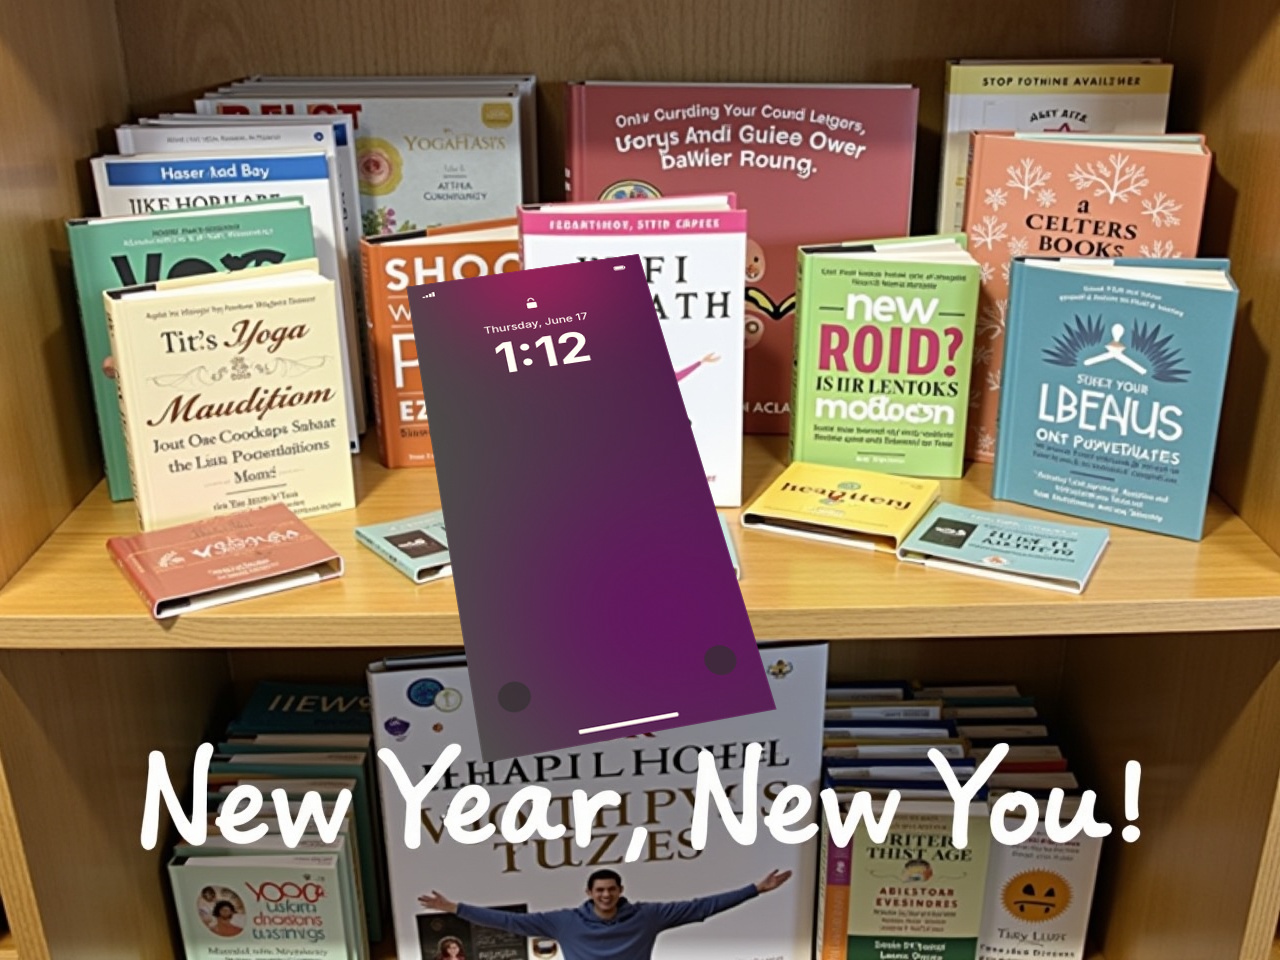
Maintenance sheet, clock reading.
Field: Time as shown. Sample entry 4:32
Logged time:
1:12
